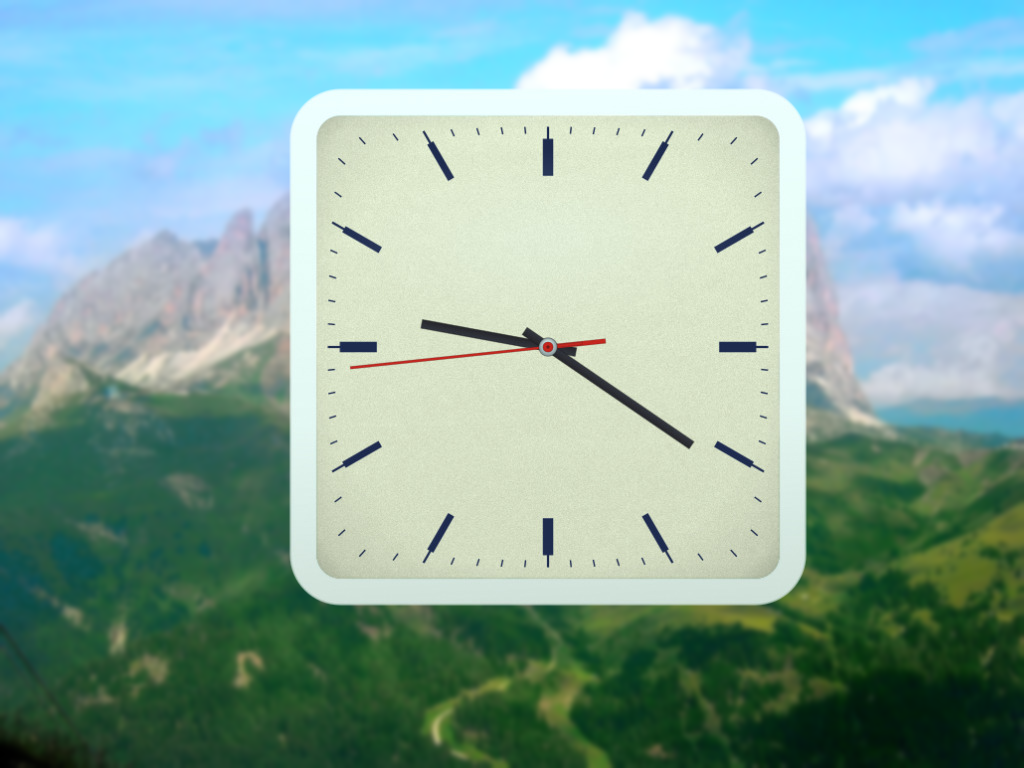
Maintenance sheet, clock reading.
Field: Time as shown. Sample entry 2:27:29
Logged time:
9:20:44
